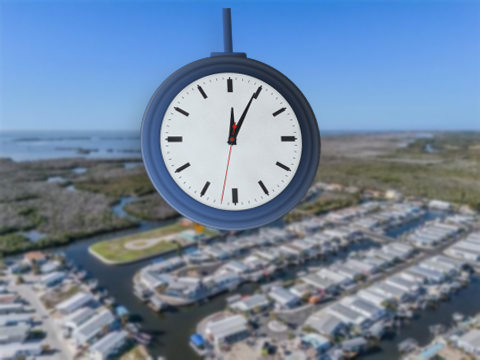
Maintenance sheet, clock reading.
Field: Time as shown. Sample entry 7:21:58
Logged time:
12:04:32
